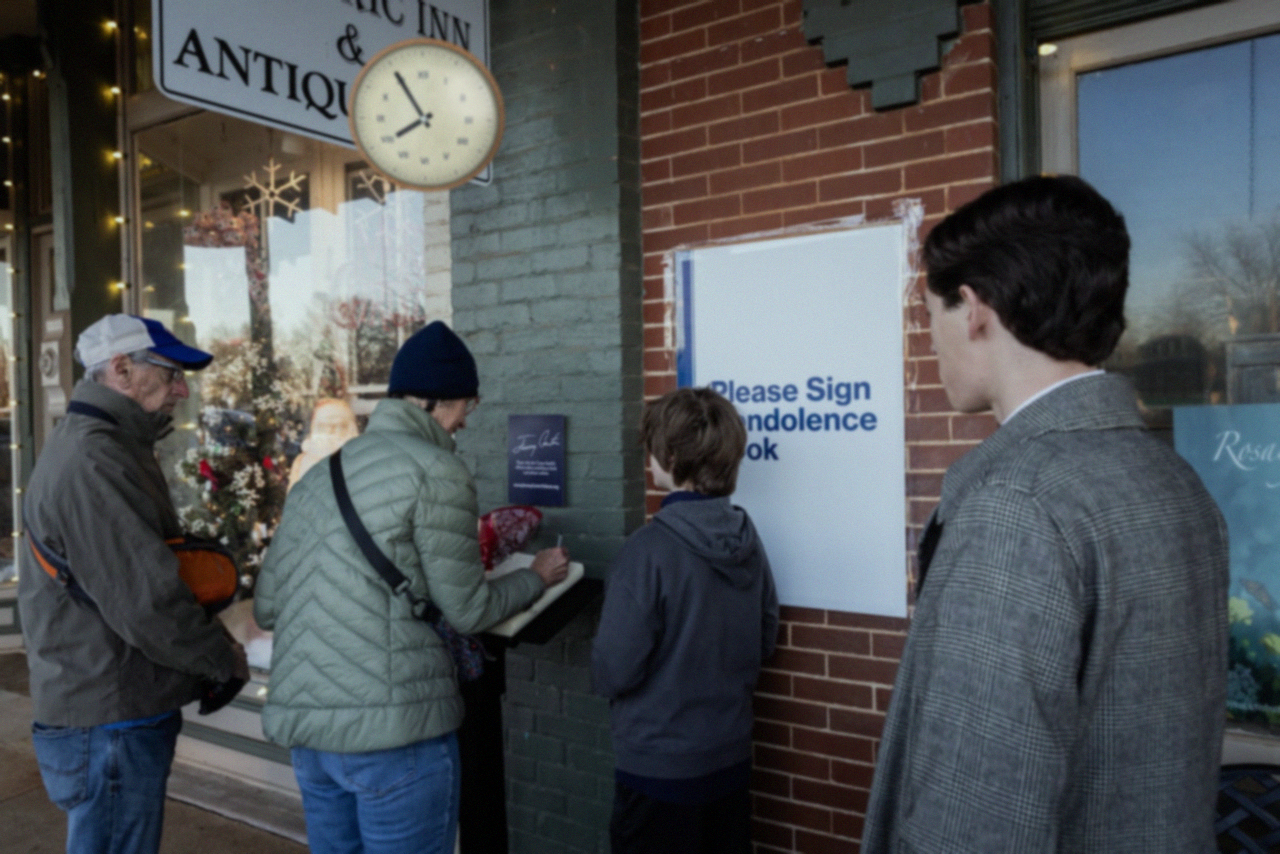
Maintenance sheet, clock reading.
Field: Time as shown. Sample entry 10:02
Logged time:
7:55
